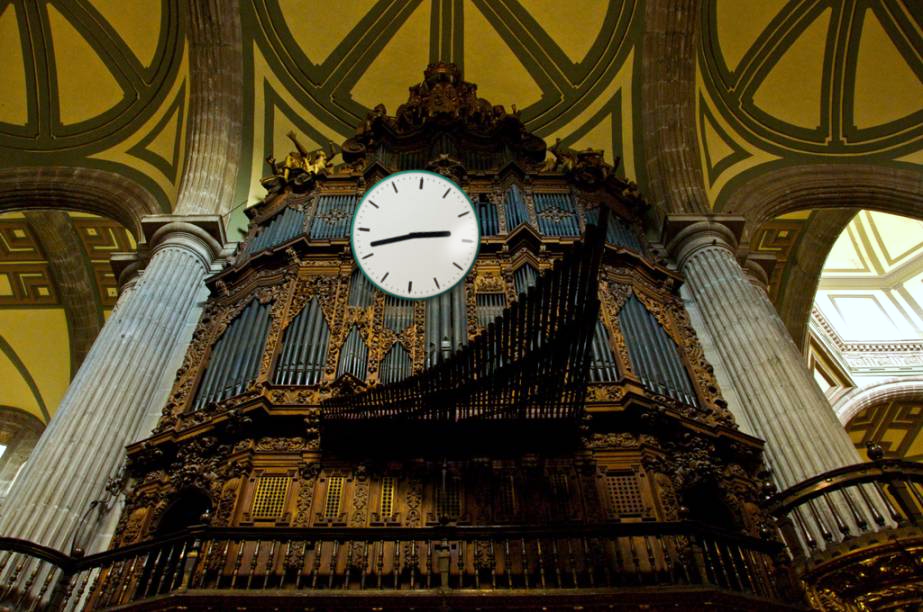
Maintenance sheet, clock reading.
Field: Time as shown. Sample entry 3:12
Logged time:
2:42
